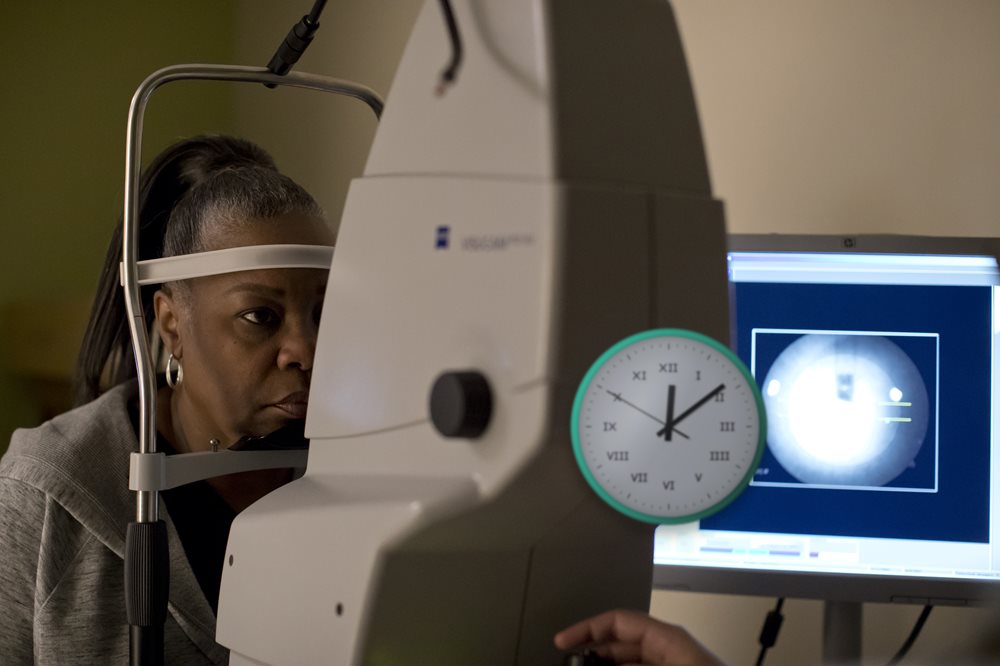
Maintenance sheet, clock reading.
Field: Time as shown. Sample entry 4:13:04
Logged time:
12:08:50
